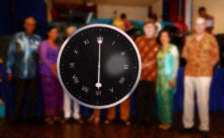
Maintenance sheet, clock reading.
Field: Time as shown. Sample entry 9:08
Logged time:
6:00
